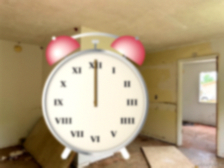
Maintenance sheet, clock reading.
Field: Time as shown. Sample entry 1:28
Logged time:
12:00
